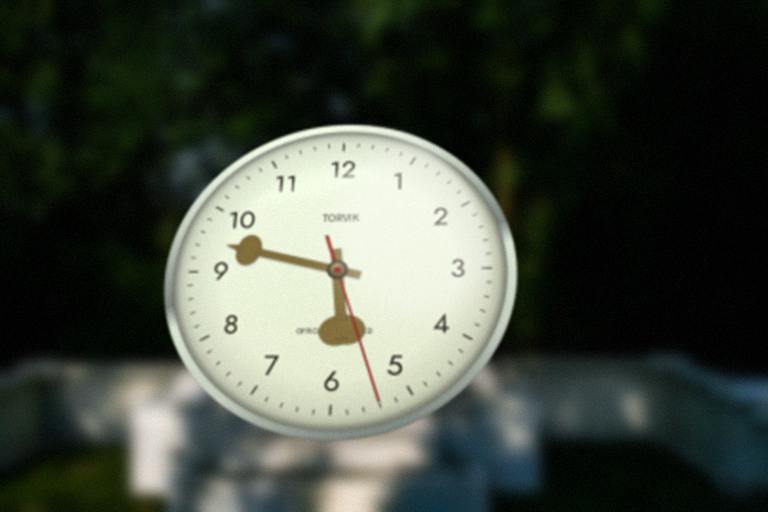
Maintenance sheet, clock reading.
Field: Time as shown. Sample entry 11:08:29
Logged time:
5:47:27
